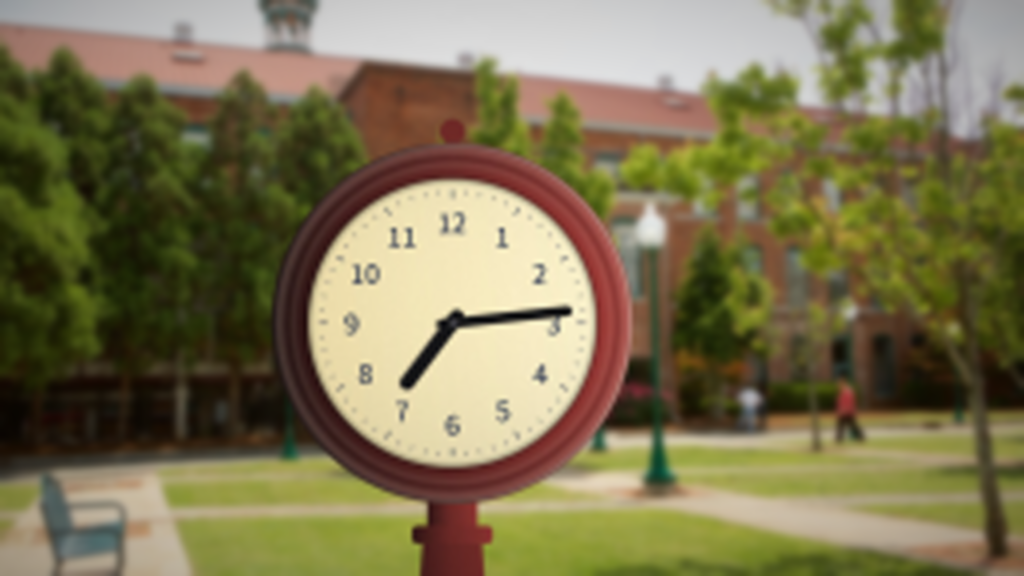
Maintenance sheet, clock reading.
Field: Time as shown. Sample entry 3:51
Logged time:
7:14
